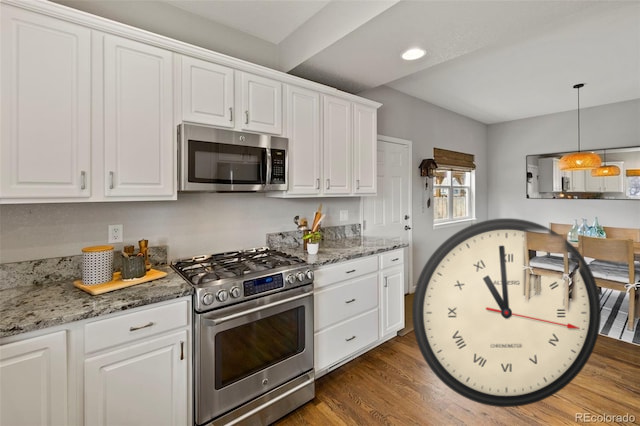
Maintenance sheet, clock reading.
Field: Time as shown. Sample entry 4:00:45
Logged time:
10:59:17
